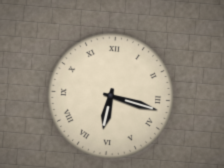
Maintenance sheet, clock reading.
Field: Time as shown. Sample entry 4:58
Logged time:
6:17
